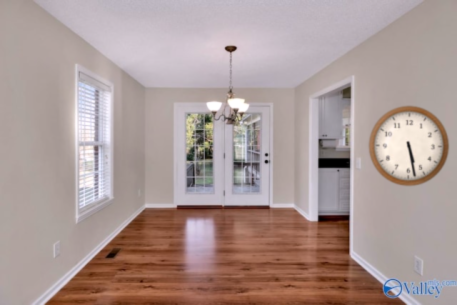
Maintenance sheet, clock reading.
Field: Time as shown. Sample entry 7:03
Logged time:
5:28
